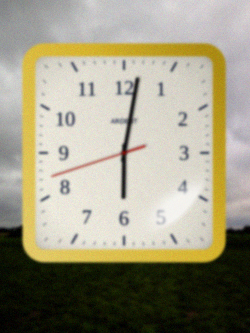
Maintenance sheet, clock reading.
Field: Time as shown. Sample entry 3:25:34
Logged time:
6:01:42
